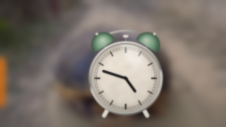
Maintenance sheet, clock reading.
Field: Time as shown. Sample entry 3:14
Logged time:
4:48
